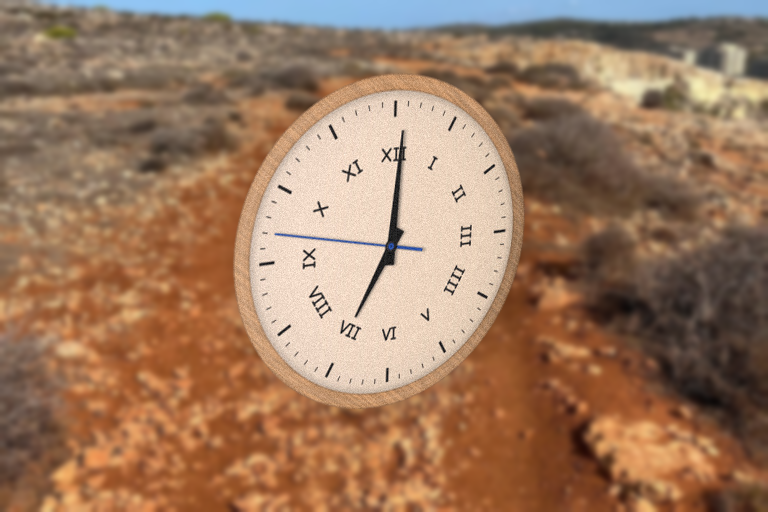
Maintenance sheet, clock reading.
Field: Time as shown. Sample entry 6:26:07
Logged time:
7:00:47
